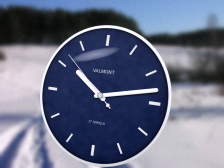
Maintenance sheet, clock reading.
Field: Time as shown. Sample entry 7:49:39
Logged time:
10:12:52
